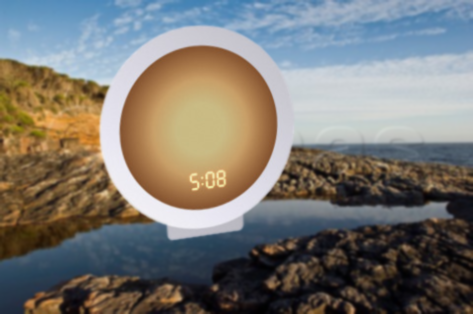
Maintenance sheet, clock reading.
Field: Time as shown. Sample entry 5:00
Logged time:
5:08
